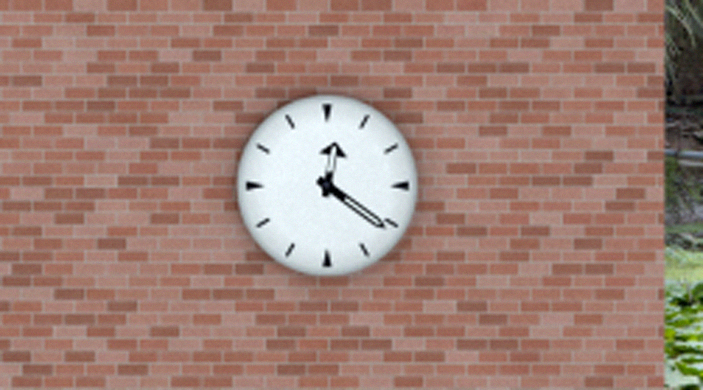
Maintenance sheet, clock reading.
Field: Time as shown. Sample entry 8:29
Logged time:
12:21
